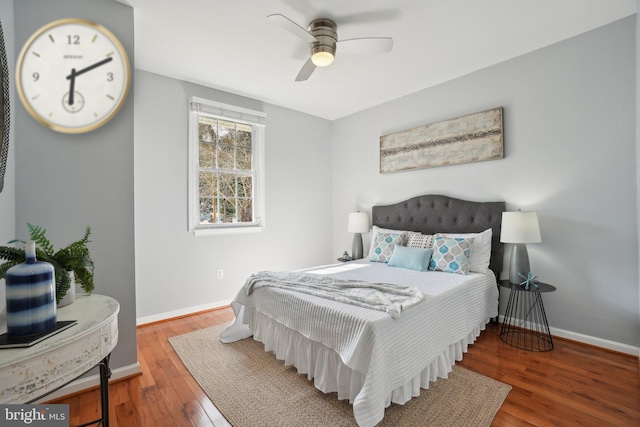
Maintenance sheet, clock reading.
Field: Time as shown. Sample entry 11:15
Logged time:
6:11
